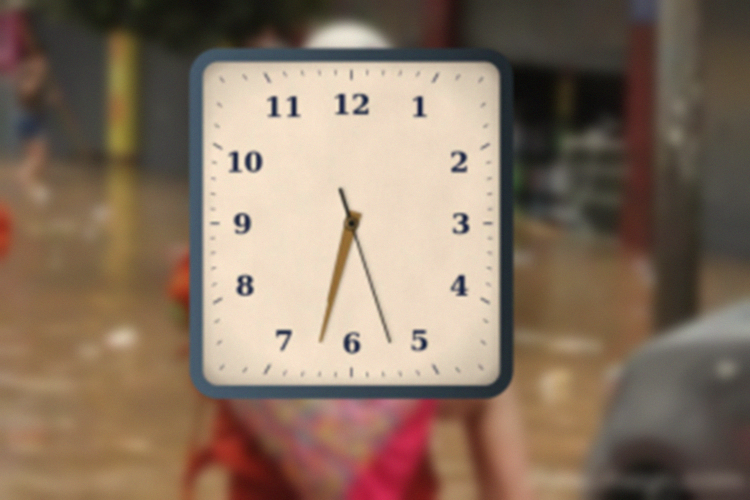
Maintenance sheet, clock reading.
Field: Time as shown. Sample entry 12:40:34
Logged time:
6:32:27
